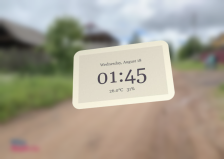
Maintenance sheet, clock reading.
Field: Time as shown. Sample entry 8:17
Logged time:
1:45
